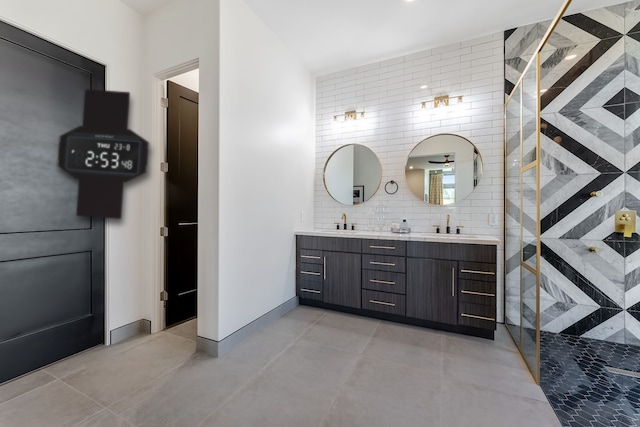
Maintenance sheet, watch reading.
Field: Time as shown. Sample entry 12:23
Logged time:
2:53
